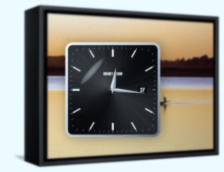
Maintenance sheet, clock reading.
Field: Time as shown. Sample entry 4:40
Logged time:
12:16
